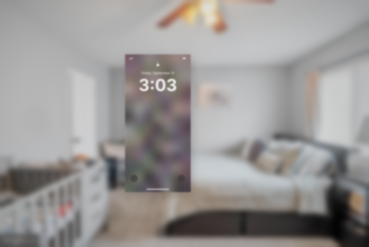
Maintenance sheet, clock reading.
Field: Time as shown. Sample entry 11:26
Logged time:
3:03
